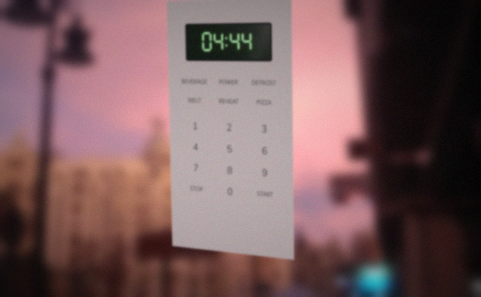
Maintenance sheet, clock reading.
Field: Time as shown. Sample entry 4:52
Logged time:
4:44
